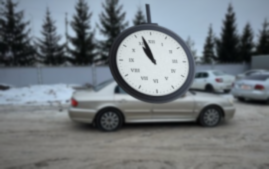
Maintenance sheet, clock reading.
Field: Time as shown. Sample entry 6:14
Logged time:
10:57
